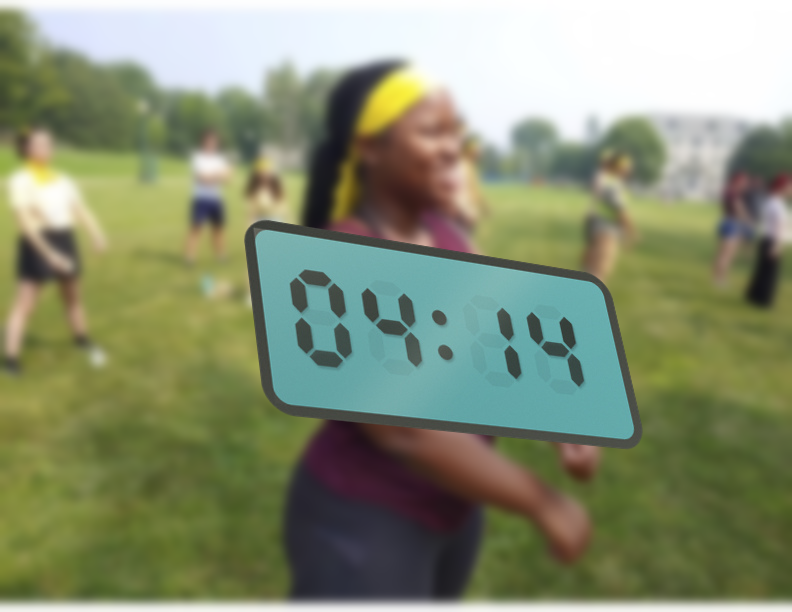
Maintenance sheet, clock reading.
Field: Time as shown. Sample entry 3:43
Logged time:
4:14
